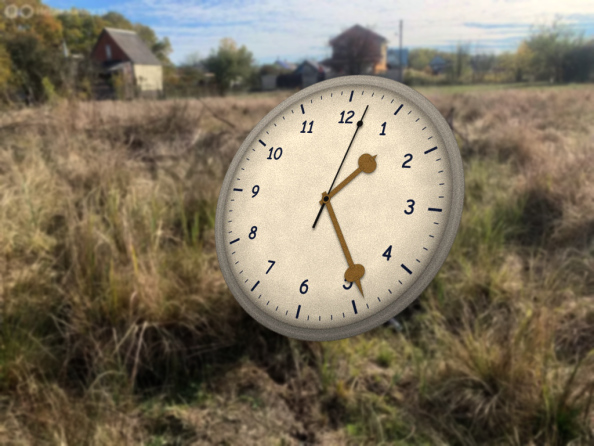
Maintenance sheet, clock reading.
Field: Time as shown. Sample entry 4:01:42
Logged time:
1:24:02
